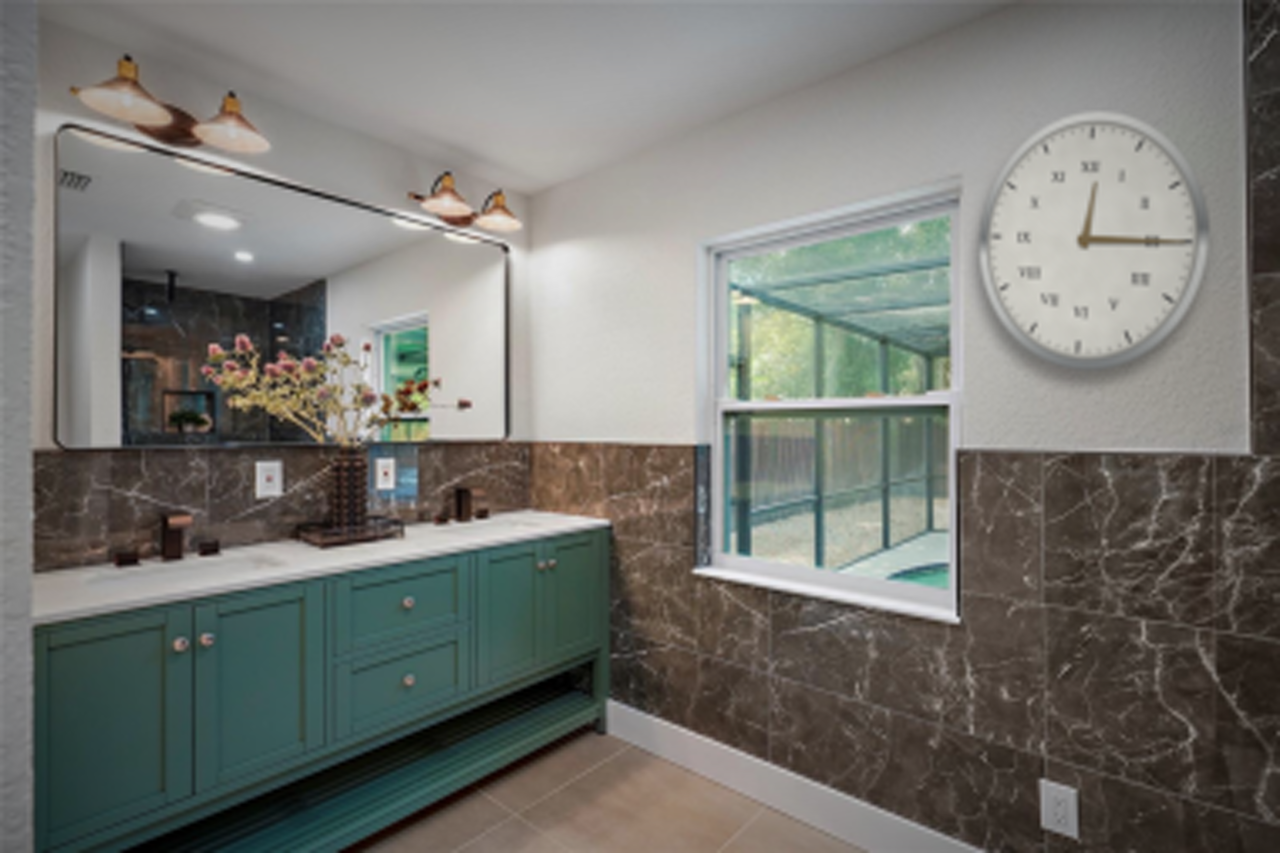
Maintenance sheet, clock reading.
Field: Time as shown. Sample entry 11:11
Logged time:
12:15
